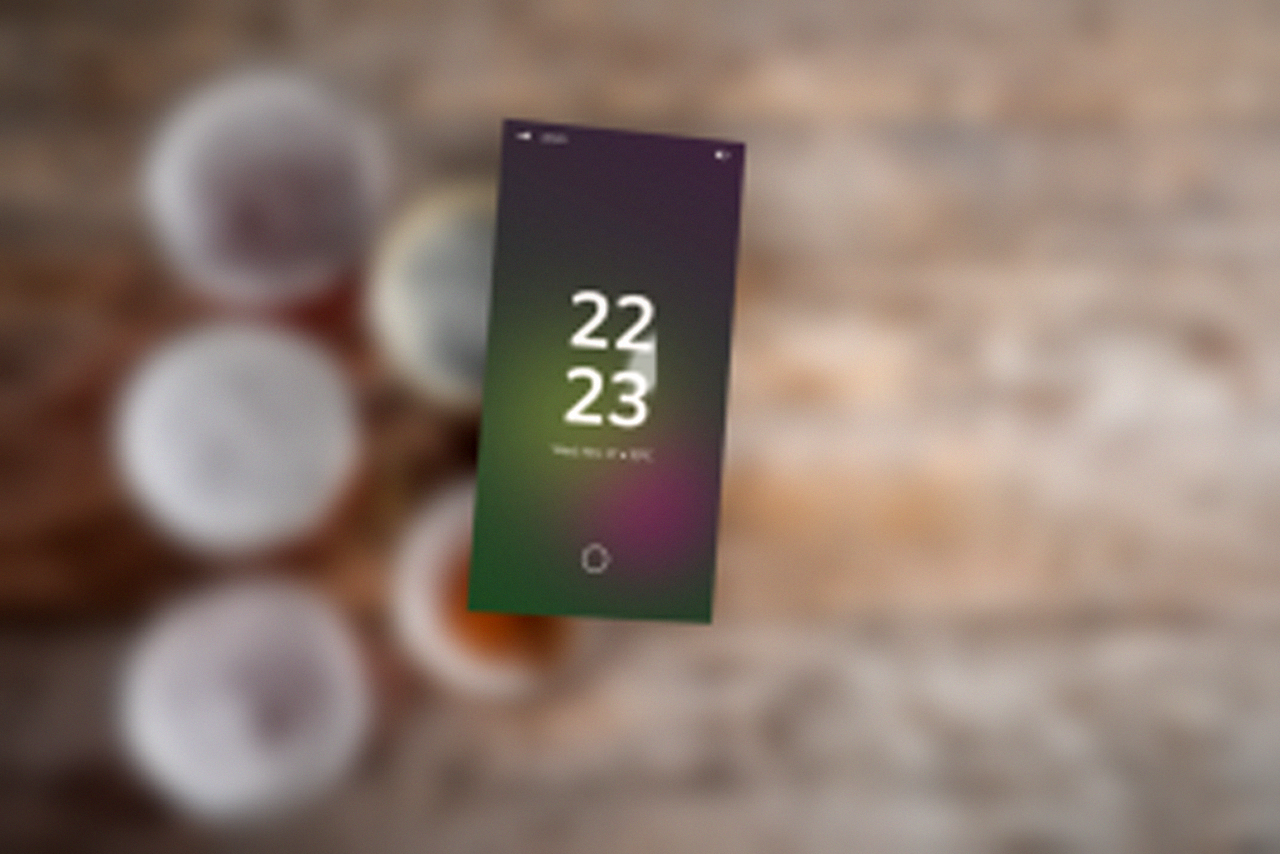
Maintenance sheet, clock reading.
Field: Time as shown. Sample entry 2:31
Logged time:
22:23
